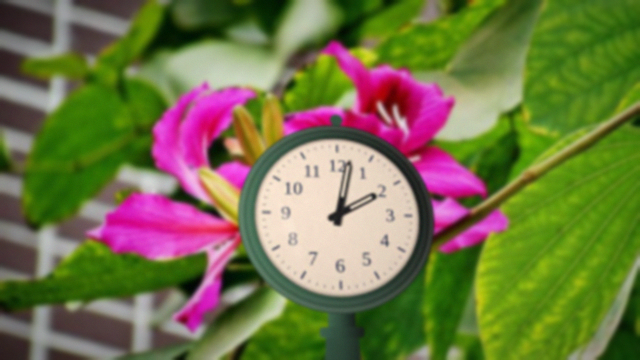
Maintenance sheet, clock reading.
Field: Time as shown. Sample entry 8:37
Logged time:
2:02
